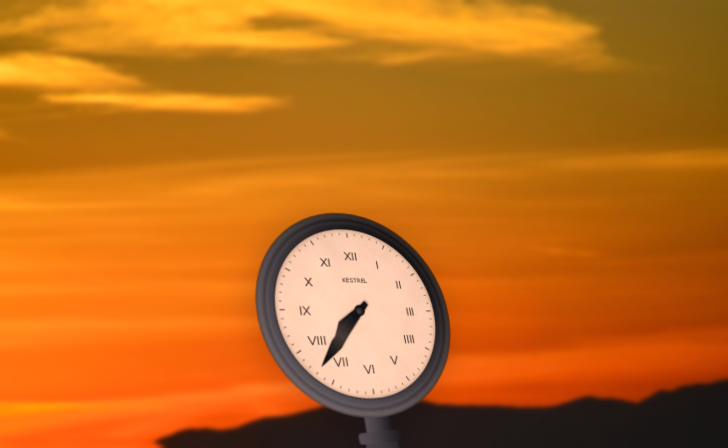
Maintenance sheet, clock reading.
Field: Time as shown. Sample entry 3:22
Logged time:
7:37
